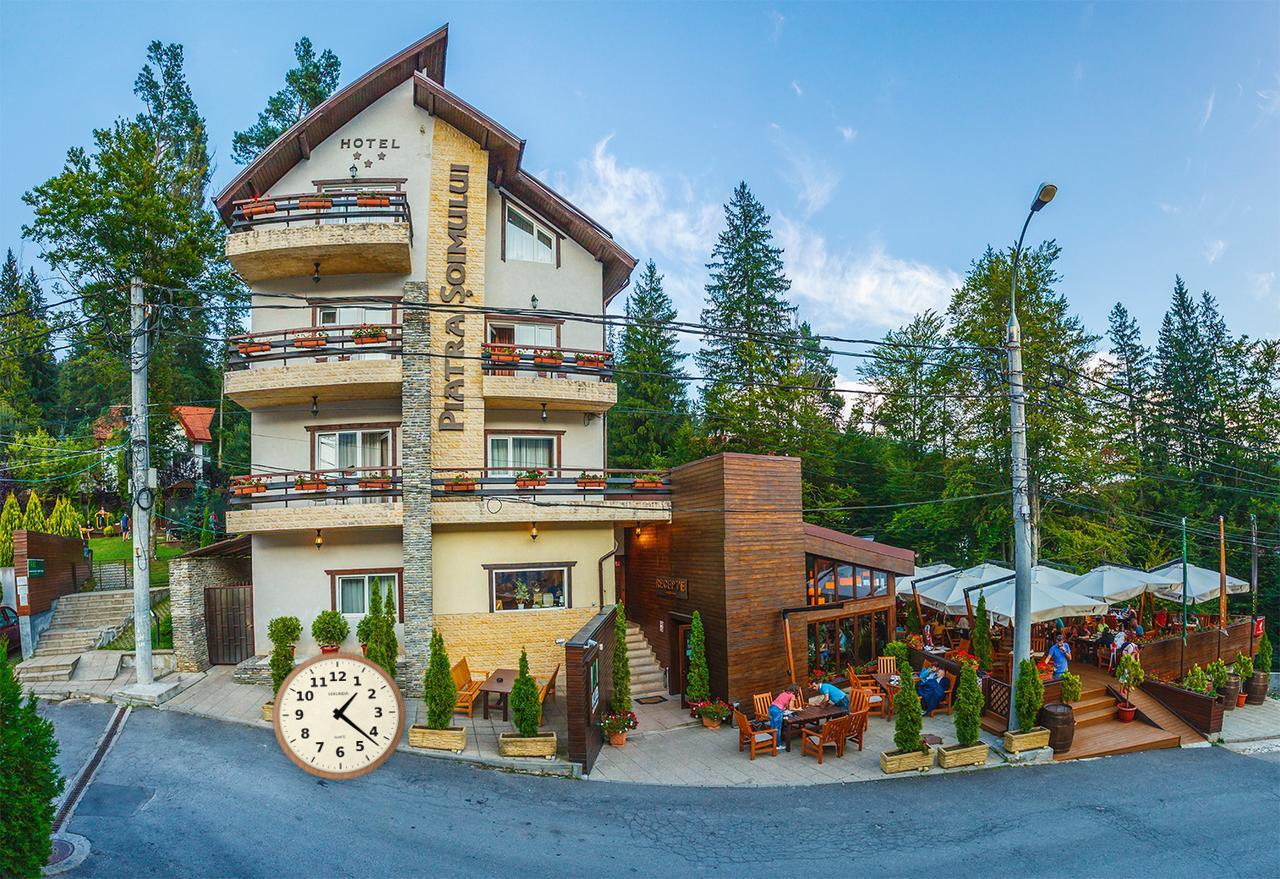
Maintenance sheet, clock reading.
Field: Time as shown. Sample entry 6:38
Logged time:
1:22
